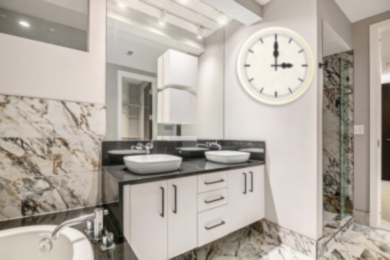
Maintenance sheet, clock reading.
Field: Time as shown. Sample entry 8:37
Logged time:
3:00
